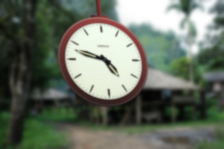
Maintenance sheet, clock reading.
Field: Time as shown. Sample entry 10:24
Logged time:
4:48
